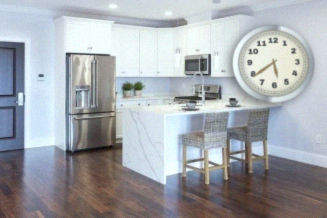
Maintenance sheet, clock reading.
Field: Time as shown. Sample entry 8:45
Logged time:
5:39
